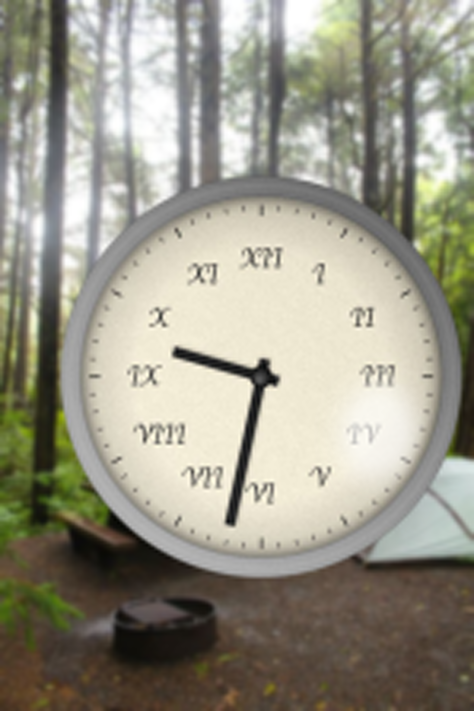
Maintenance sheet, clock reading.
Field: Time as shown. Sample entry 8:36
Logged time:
9:32
